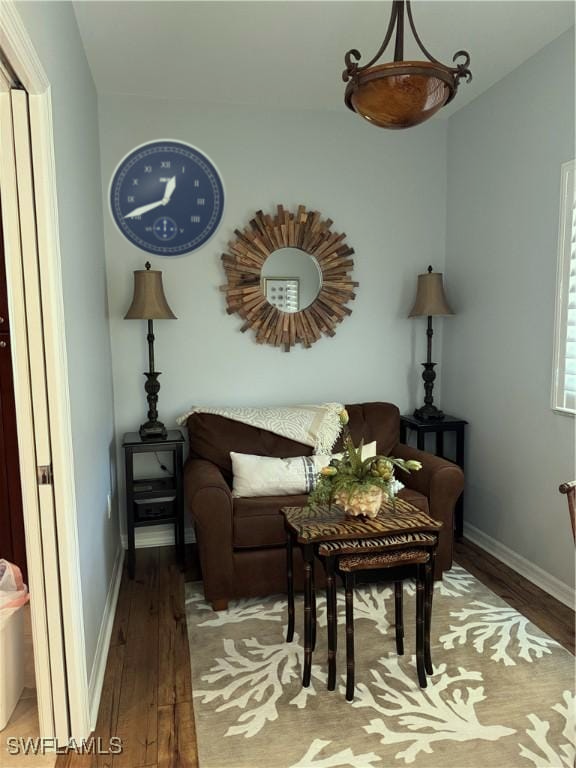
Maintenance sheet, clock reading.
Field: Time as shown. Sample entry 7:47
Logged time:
12:41
